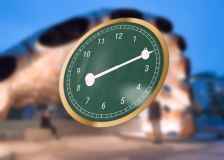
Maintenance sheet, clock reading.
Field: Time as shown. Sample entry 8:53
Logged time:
8:11
